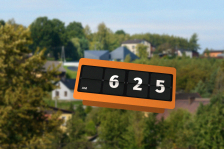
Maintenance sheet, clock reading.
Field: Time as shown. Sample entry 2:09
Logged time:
6:25
